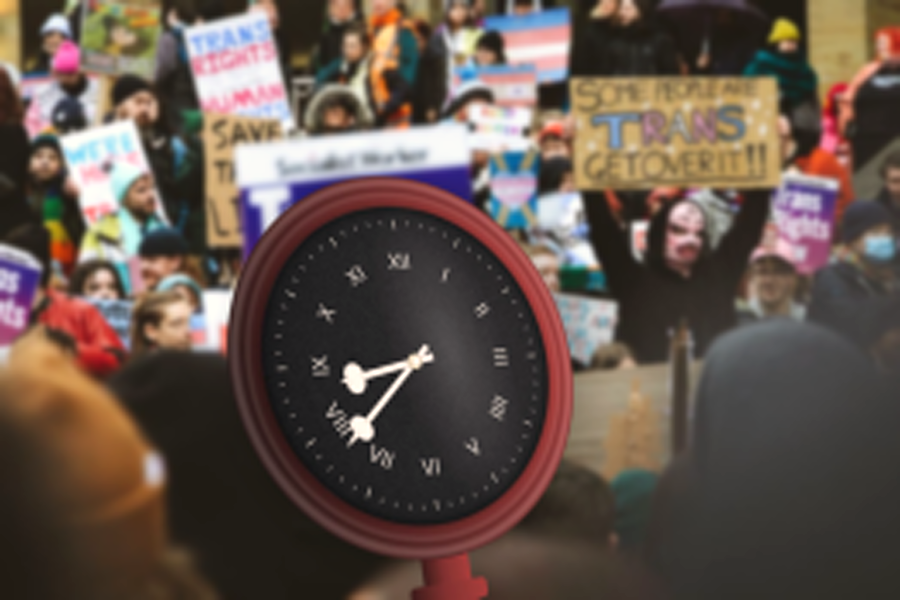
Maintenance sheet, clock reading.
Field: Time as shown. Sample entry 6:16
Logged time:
8:38
